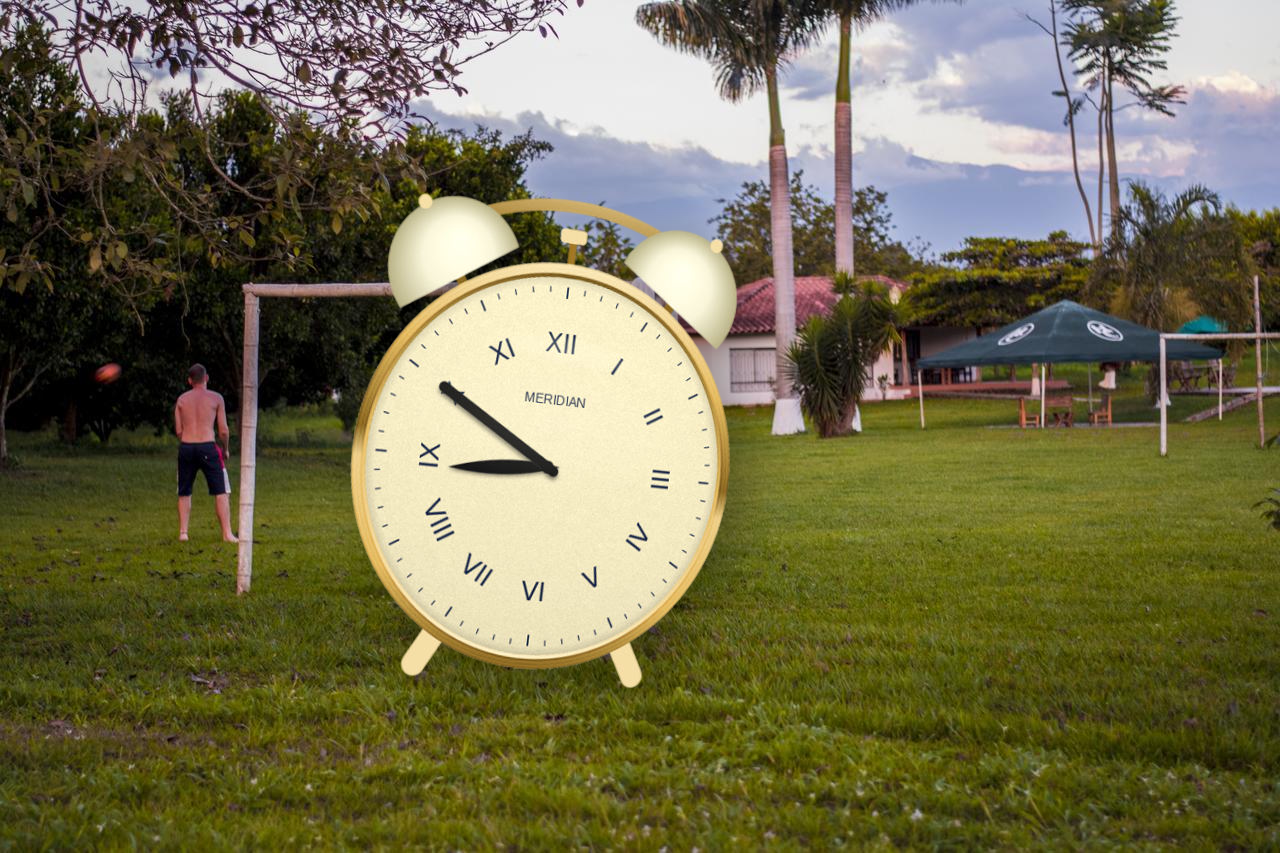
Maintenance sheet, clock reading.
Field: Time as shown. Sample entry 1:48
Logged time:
8:50
